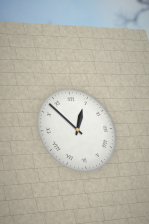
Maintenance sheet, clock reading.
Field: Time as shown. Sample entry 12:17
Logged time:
12:53
